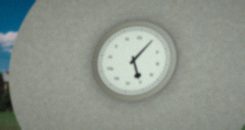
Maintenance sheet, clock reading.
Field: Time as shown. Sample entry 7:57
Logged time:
5:05
